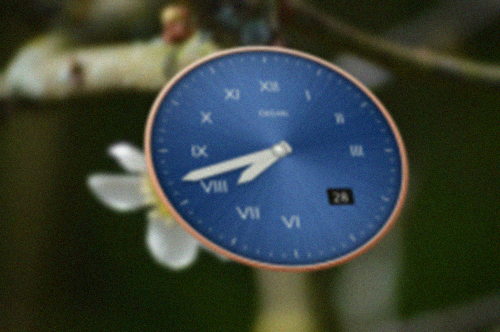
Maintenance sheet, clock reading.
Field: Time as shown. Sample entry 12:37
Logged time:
7:42
